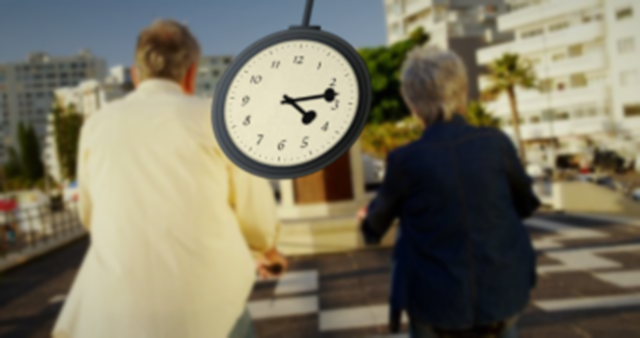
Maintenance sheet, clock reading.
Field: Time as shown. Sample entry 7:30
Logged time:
4:13
